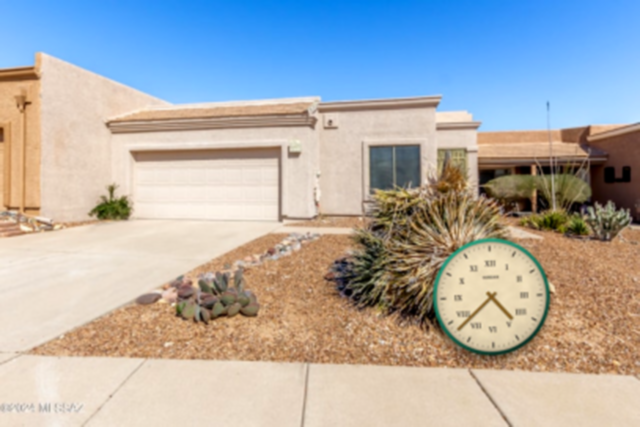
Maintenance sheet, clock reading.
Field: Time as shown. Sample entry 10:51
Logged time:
4:38
